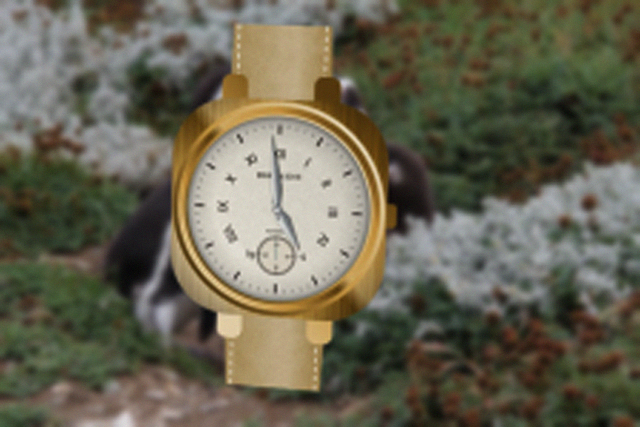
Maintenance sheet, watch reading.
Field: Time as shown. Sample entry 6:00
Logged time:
4:59
